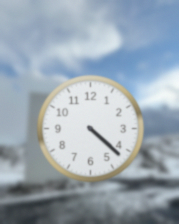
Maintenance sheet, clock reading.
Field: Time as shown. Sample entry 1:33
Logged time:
4:22
